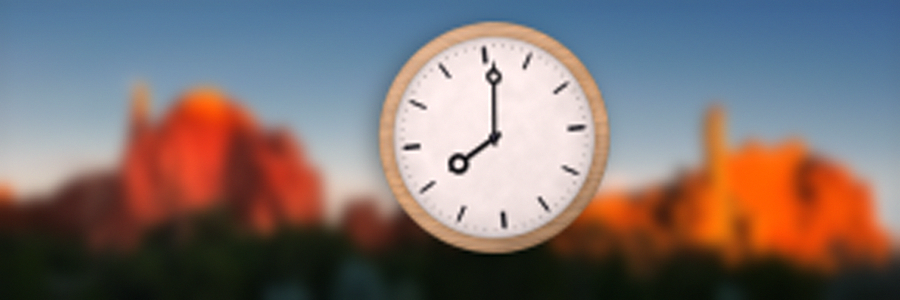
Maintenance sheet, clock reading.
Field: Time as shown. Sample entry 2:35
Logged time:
8:01
